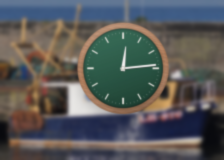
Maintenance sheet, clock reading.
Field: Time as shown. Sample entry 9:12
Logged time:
12:14
